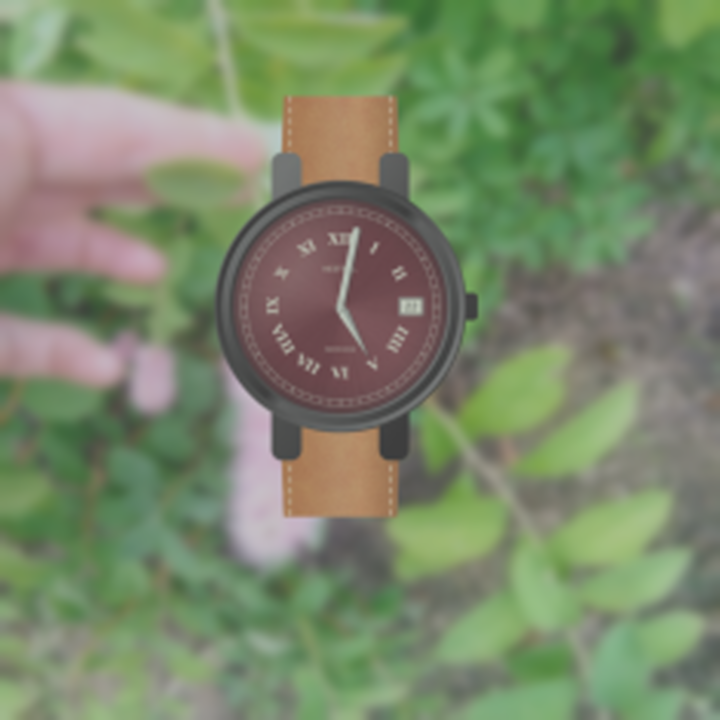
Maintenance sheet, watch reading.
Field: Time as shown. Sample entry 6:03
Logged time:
5:02
